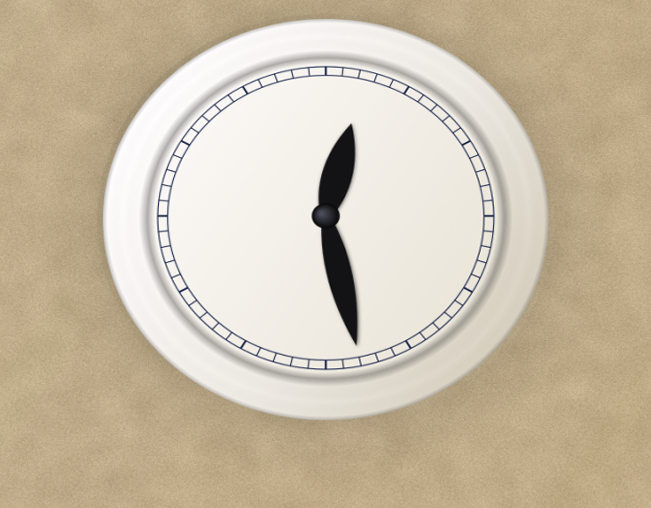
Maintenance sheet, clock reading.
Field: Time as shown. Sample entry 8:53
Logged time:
12:28
